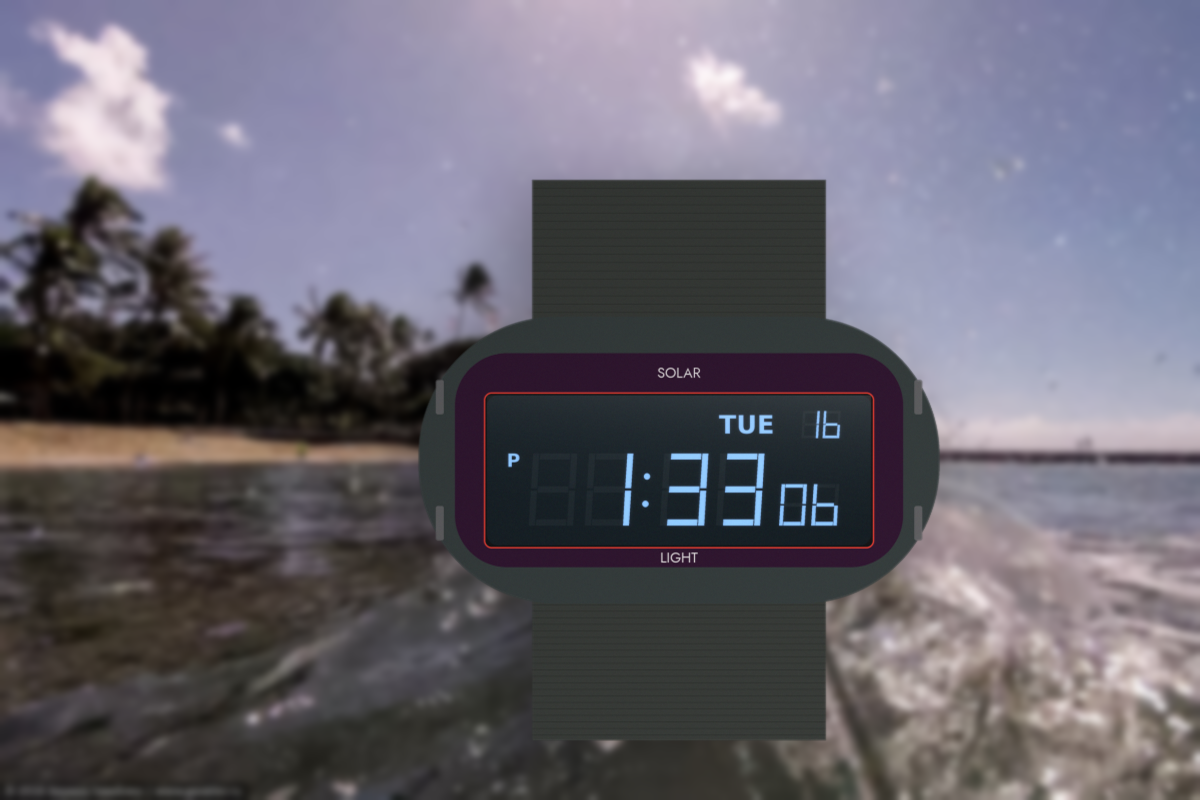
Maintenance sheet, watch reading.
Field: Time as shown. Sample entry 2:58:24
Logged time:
1:33:06
